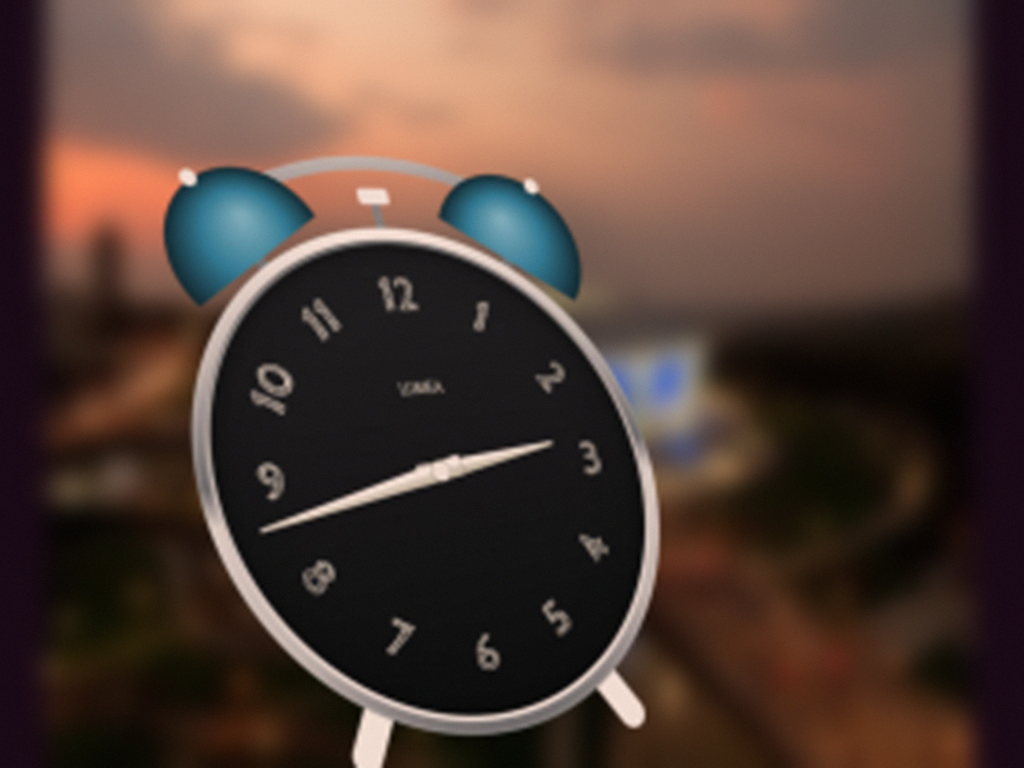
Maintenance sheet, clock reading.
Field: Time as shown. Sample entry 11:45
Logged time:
2:43
